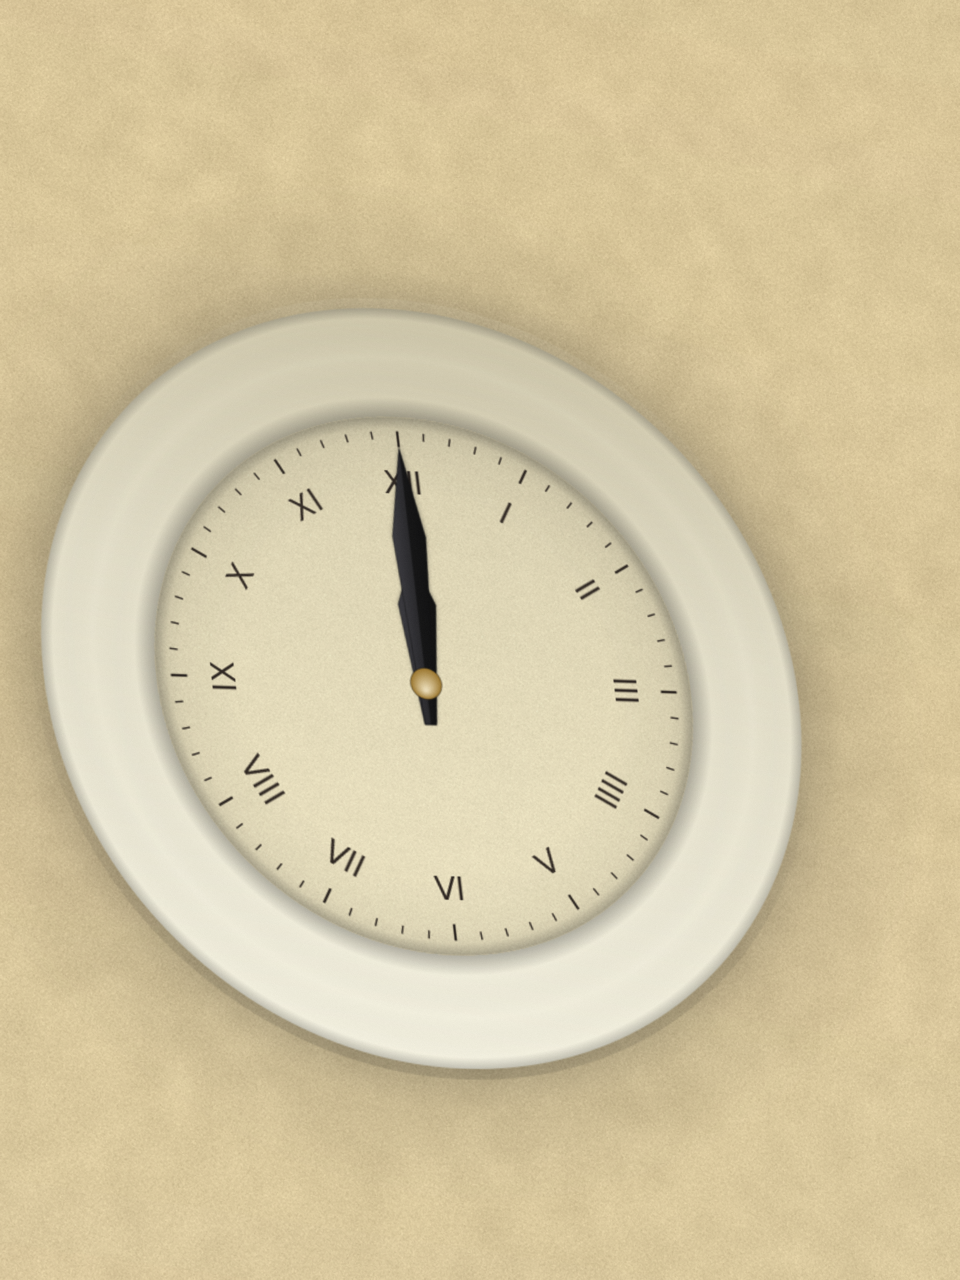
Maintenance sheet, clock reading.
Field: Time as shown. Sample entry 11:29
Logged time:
12:00
